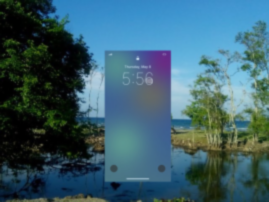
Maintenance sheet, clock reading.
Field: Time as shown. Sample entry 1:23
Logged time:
5:56
